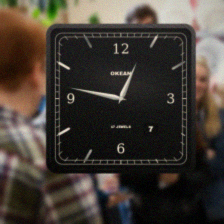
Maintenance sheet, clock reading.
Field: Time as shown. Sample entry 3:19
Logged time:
12:47
